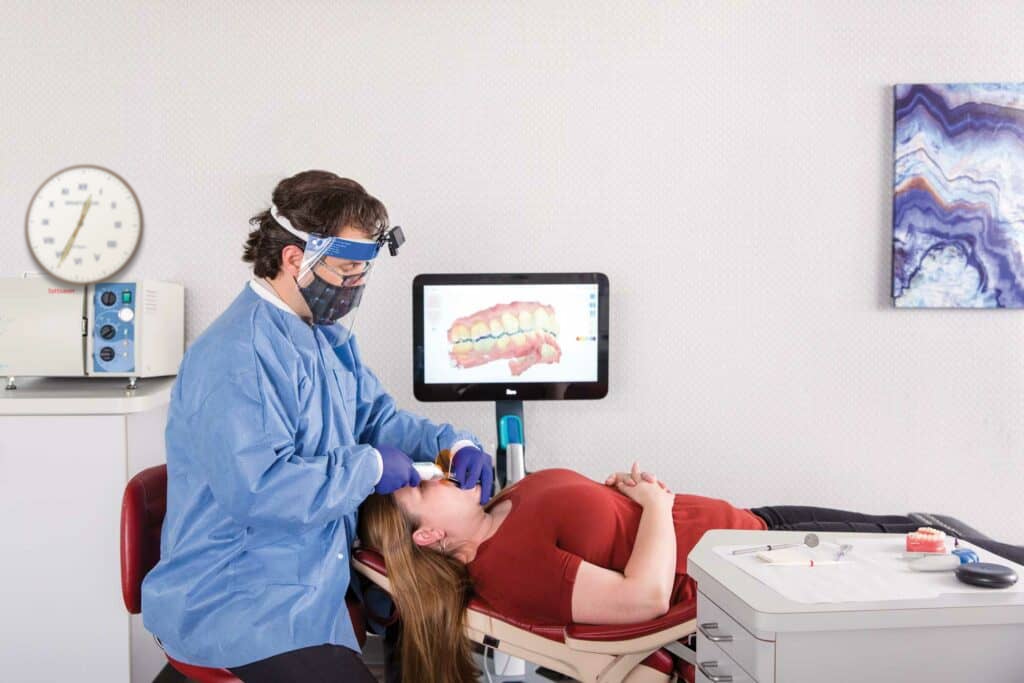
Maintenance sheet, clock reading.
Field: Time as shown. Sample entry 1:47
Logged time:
12:34
